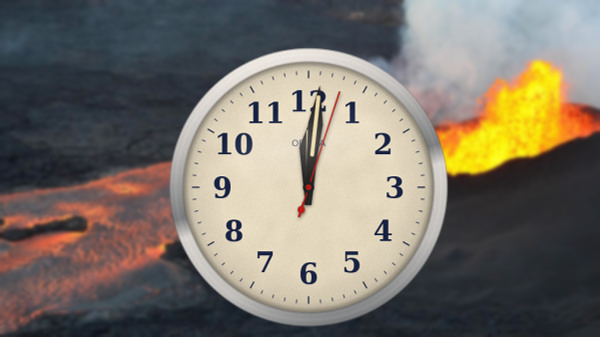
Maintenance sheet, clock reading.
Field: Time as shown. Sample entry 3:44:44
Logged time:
12:01:03
